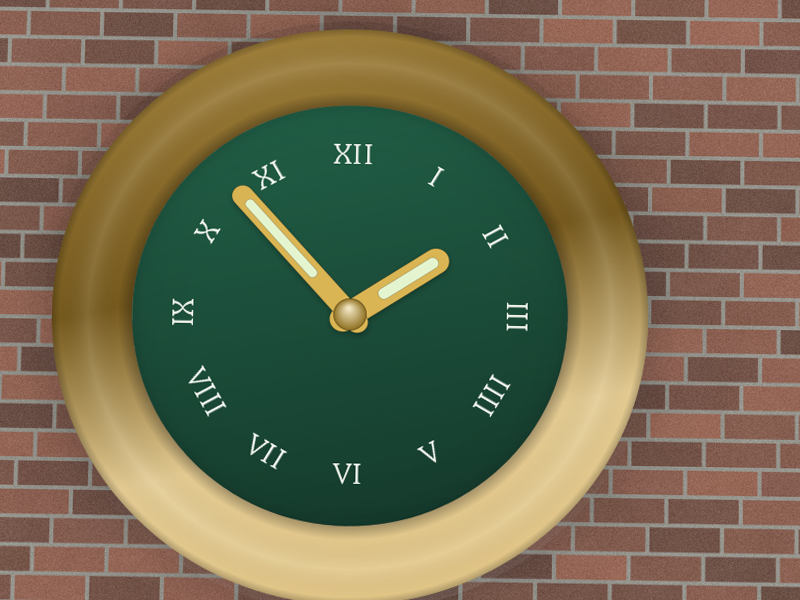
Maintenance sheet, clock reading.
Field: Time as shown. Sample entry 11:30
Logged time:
1:53
